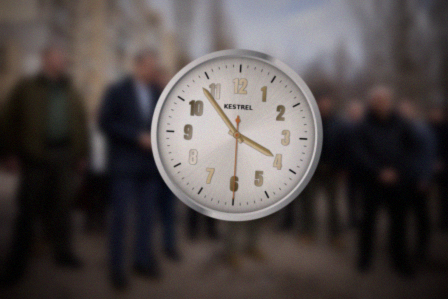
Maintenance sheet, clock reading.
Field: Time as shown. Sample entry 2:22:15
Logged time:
3:53:30
